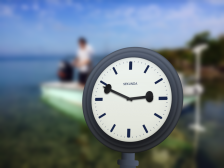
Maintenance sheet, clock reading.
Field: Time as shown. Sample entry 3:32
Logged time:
2:49
